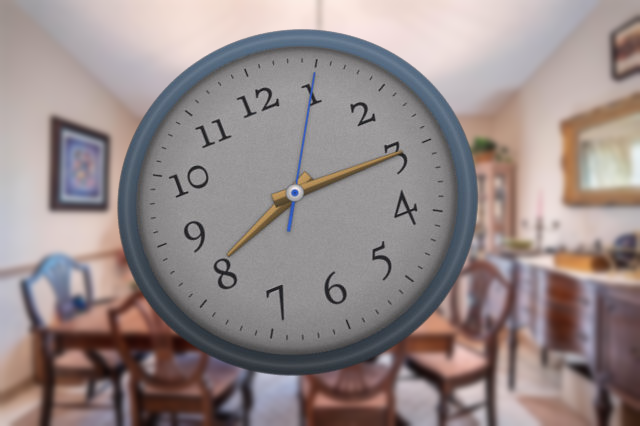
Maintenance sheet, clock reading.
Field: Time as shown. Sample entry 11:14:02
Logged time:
8:15:05
